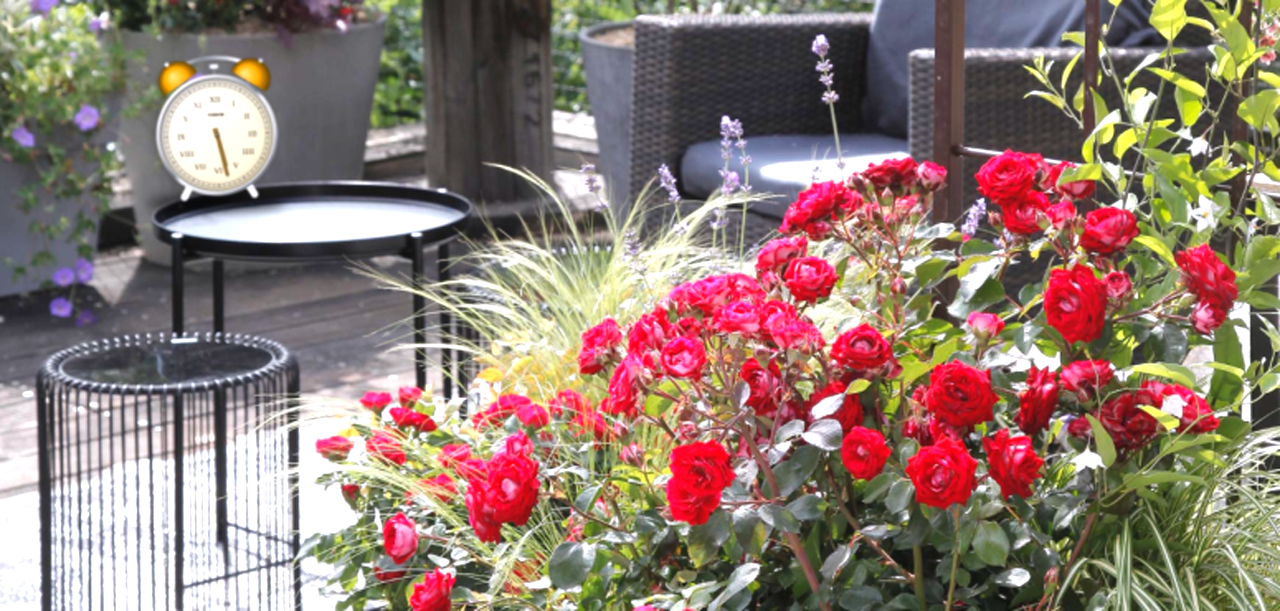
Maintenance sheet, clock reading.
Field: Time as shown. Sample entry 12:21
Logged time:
5:28
